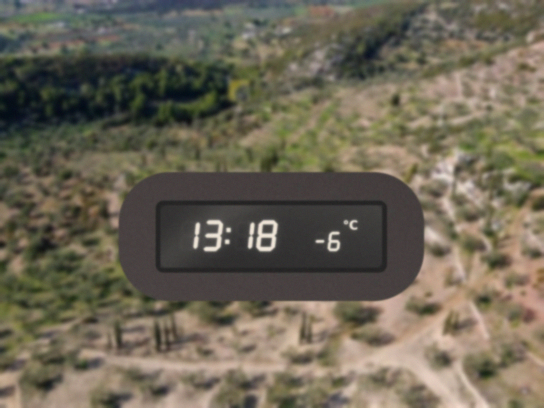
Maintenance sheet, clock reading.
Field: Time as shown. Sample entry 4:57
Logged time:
13:18
